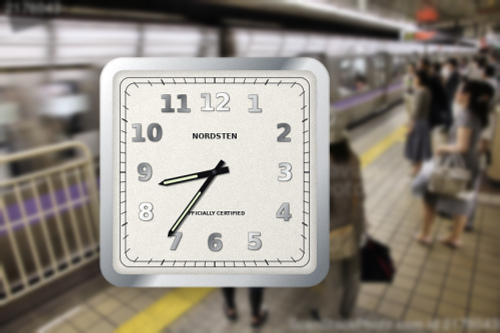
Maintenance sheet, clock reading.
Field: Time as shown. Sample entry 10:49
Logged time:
8:36
